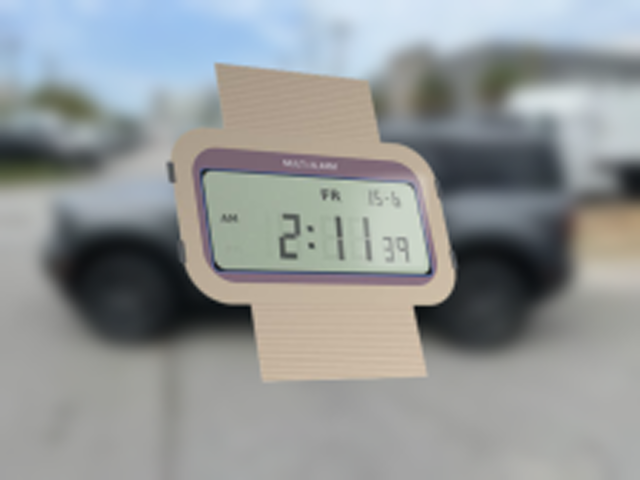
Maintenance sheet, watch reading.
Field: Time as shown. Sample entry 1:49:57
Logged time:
2:11:39
